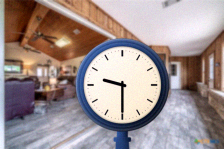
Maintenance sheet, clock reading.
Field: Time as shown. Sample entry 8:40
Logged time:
9:30
